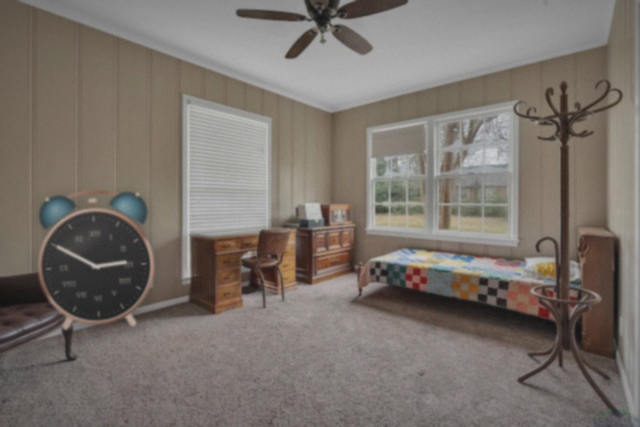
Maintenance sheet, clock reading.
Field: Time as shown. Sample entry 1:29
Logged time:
2:50
